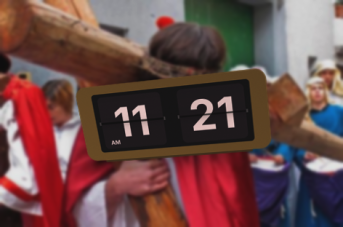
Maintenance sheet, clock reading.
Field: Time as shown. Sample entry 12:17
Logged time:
11:21
